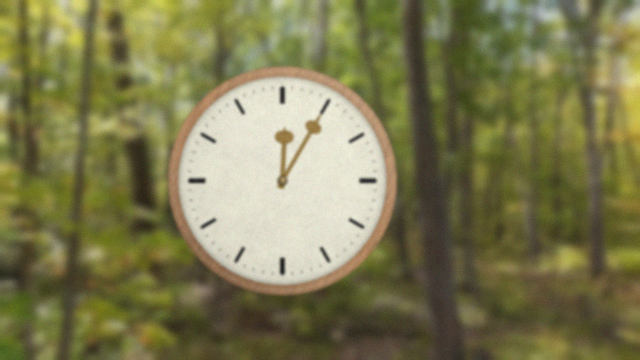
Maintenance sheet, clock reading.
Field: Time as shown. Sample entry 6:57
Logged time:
12:05
